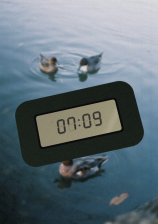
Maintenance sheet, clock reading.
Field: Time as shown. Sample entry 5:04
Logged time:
7:09
